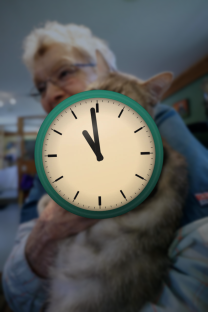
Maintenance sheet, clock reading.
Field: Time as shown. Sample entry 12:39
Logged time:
10:59
